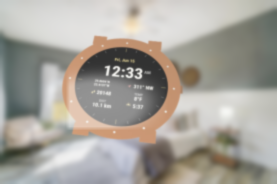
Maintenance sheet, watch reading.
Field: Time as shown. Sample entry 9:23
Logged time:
12:33
